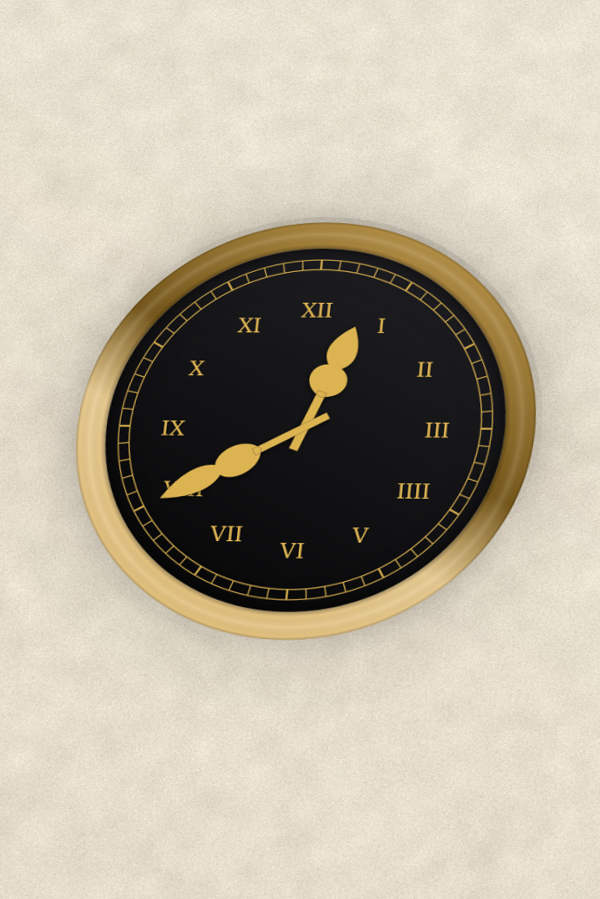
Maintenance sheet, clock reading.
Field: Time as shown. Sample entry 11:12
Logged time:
12:40
